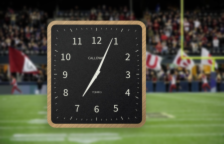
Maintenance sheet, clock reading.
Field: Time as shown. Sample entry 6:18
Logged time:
7:04
